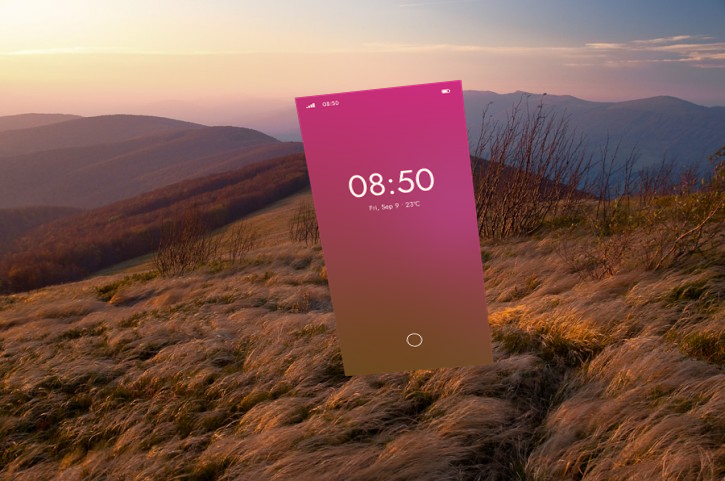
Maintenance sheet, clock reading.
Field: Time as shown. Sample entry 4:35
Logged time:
8:50
